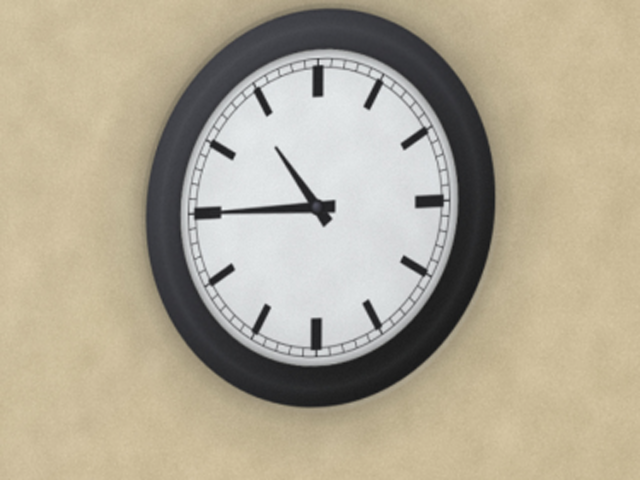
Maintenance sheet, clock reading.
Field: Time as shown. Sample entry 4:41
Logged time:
10:45
